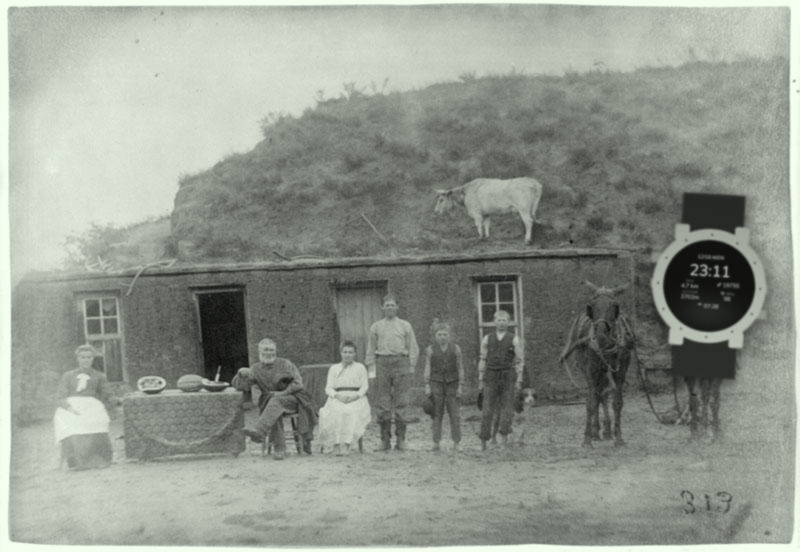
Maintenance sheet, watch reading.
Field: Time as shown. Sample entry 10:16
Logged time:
23:11
